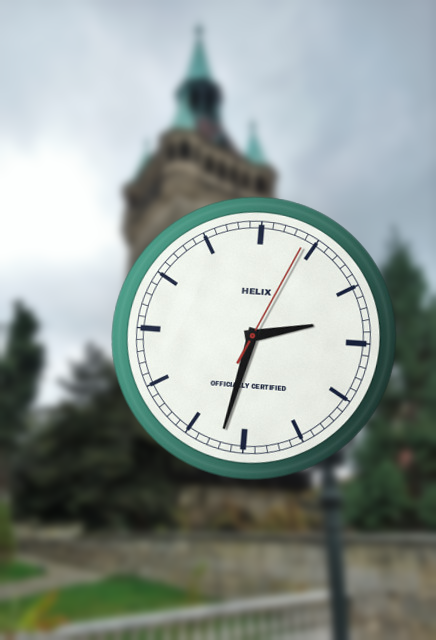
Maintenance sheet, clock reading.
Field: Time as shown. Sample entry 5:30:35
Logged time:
2:32:04
